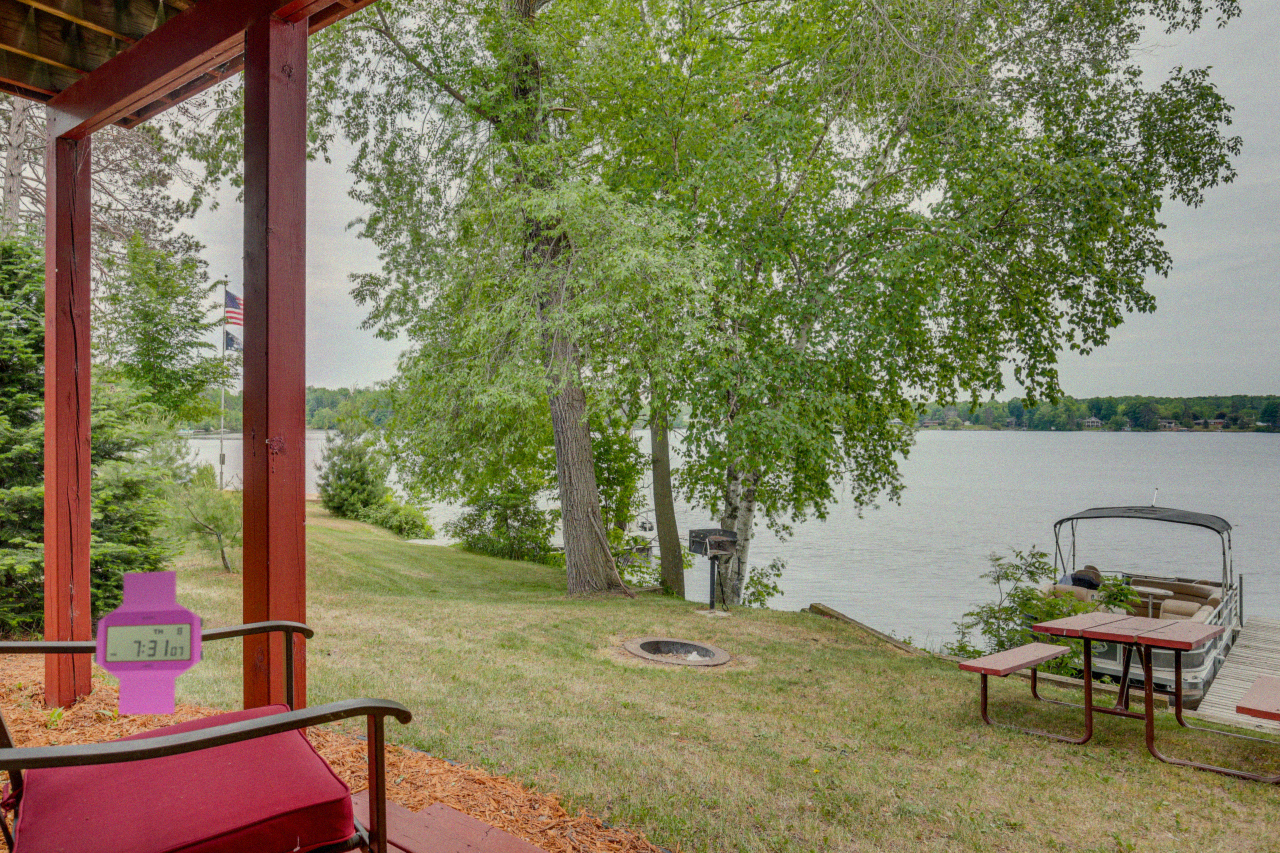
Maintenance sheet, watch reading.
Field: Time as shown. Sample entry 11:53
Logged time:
7:31
